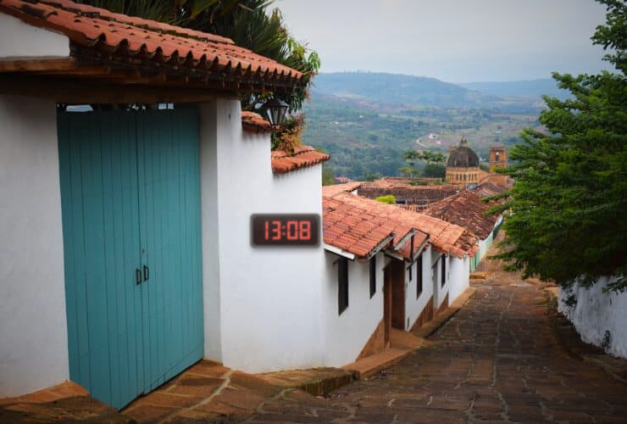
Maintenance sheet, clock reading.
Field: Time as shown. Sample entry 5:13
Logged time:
13:08
